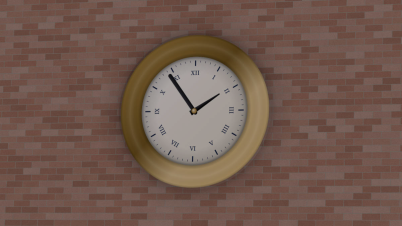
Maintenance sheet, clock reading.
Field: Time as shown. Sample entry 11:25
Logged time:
1:54
